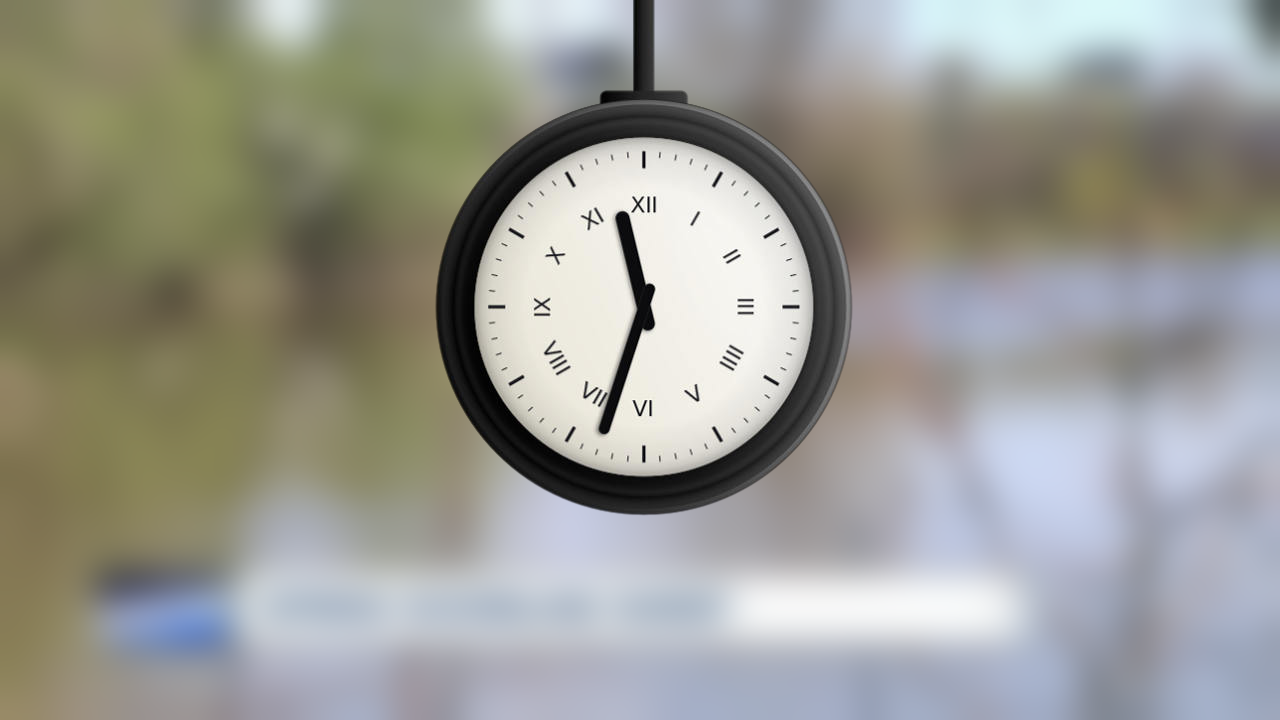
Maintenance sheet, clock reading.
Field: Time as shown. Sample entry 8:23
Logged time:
11:33
